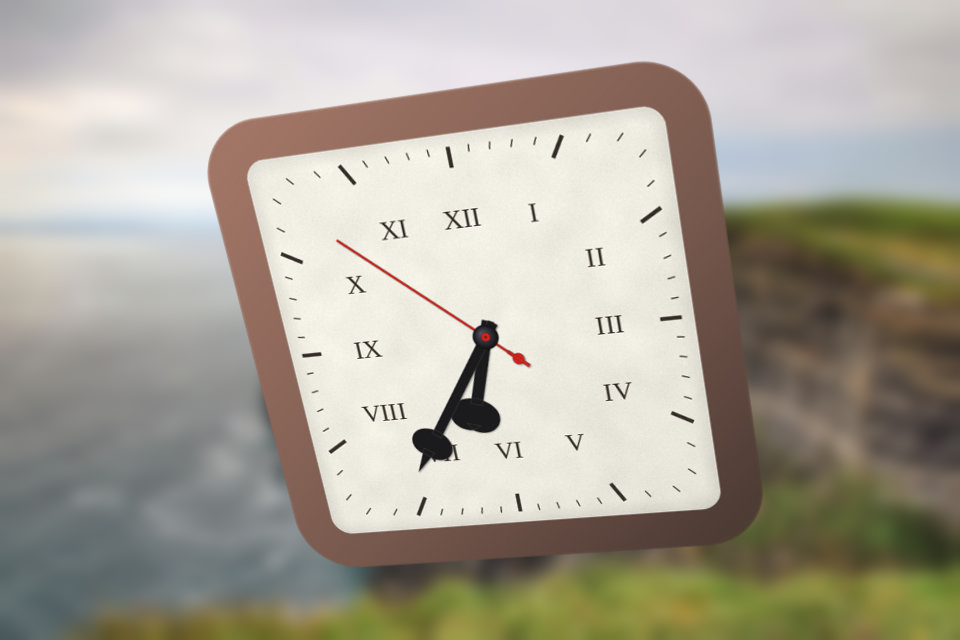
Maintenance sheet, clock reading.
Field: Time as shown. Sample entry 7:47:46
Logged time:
6:35:52
